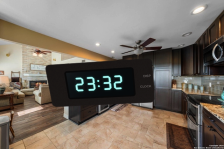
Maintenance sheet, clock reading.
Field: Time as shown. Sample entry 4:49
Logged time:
23:32
